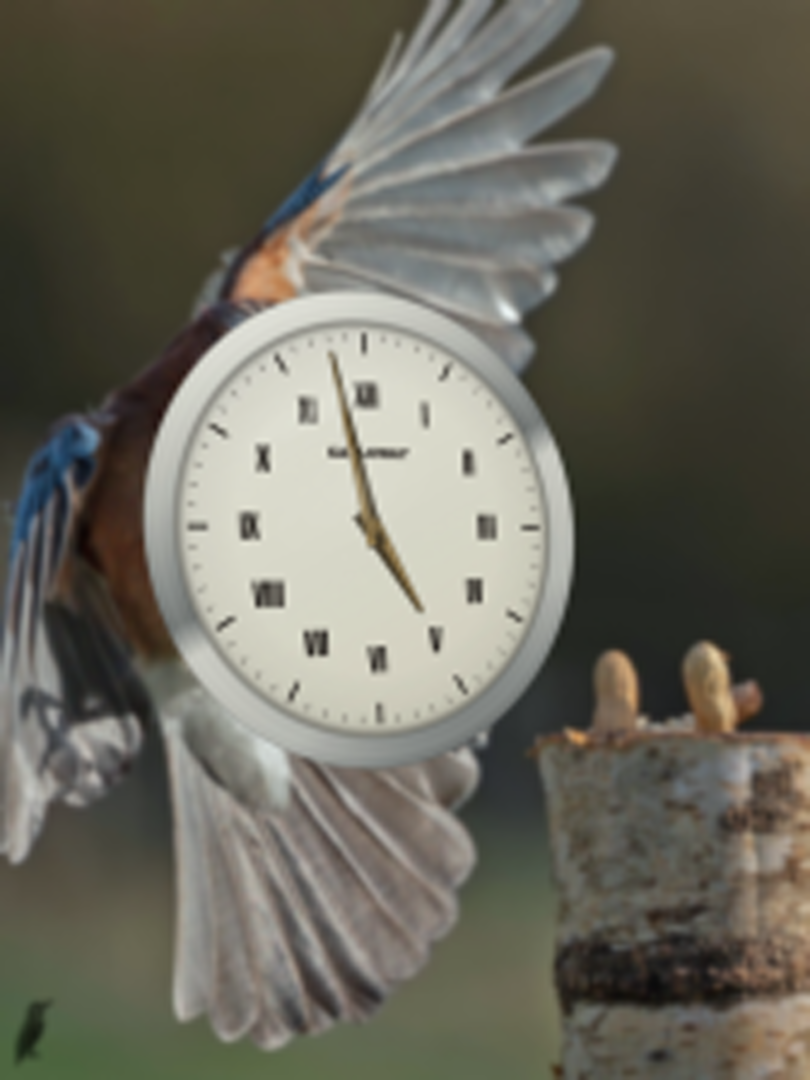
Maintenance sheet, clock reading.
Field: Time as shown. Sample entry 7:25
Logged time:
4:58
